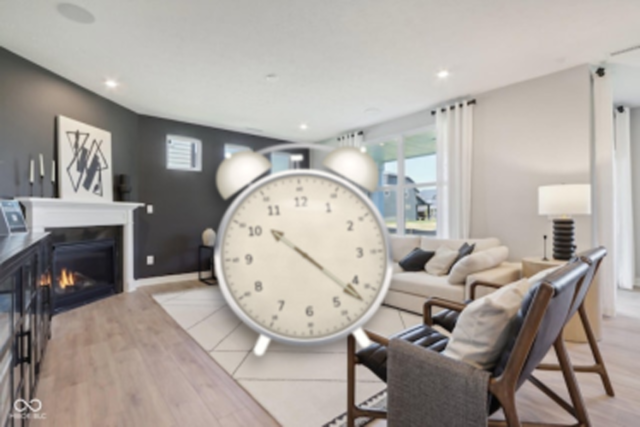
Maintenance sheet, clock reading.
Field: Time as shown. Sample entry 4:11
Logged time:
10:22
